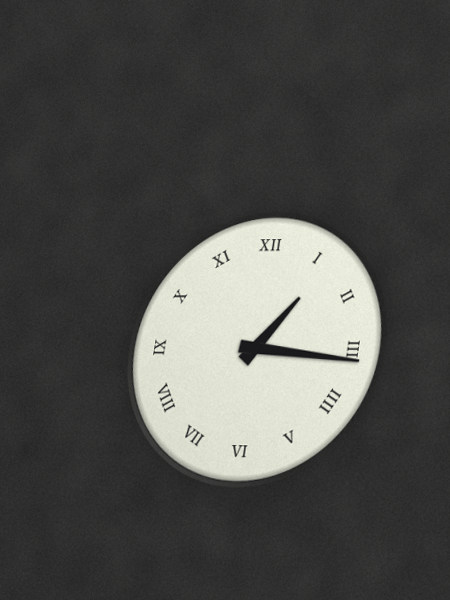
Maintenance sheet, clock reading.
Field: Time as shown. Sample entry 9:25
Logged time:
1:16
